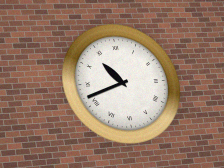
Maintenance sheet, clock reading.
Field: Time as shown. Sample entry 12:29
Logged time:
10:42
